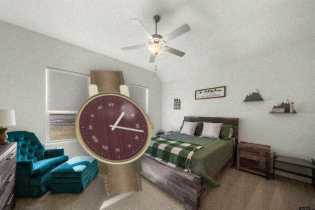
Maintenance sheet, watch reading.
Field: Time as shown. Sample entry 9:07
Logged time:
1:17
